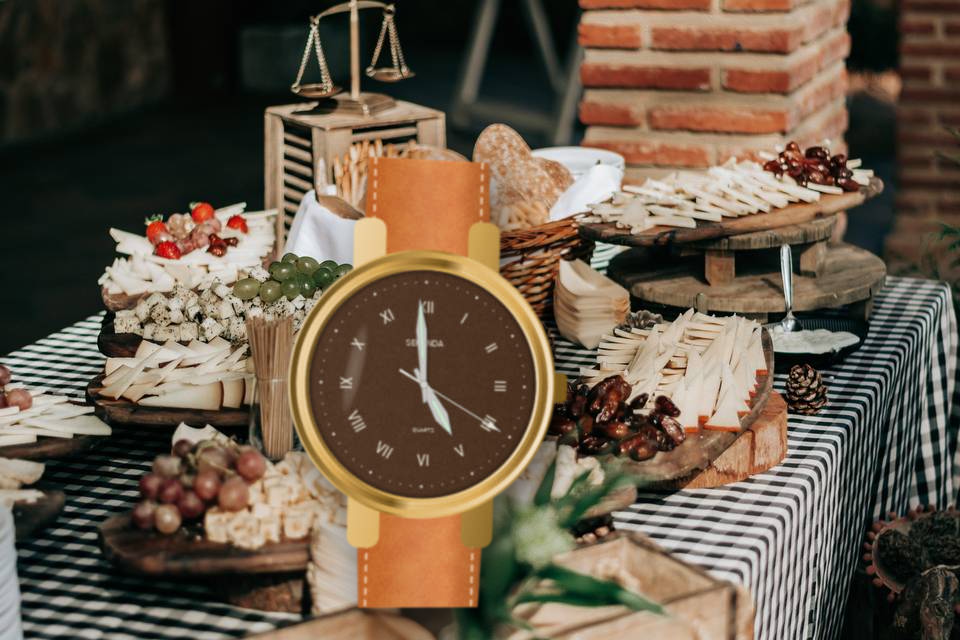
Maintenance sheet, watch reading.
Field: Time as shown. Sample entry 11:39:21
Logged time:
4:59:20
